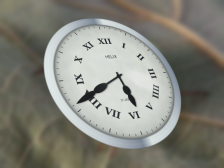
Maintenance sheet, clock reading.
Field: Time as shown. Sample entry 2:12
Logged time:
5:41
